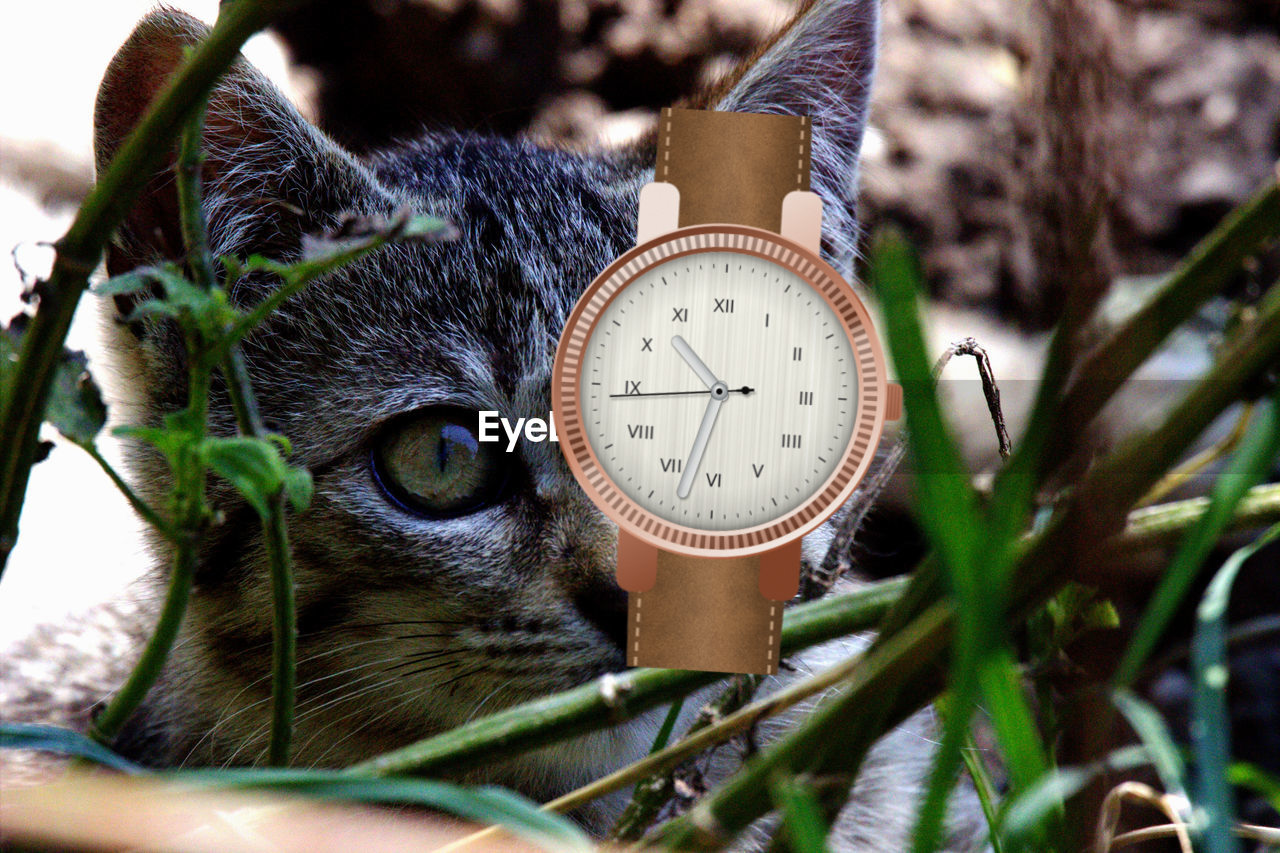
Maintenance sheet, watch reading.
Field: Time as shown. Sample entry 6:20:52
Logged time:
10:32:44
